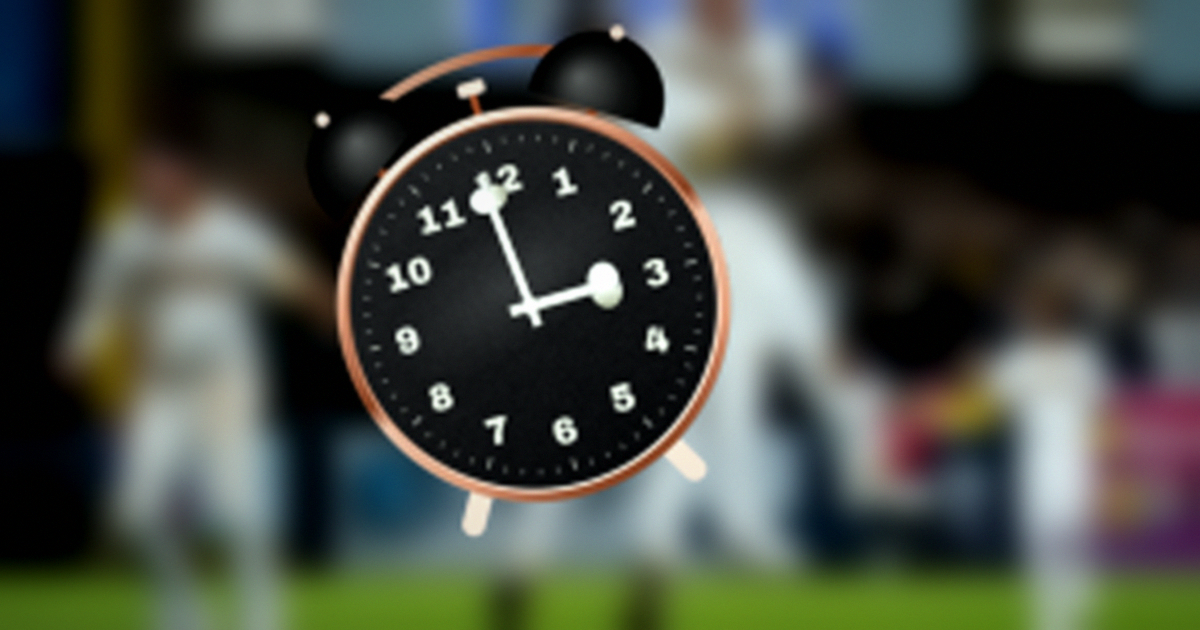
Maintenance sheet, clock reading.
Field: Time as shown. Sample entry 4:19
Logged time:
2:59
